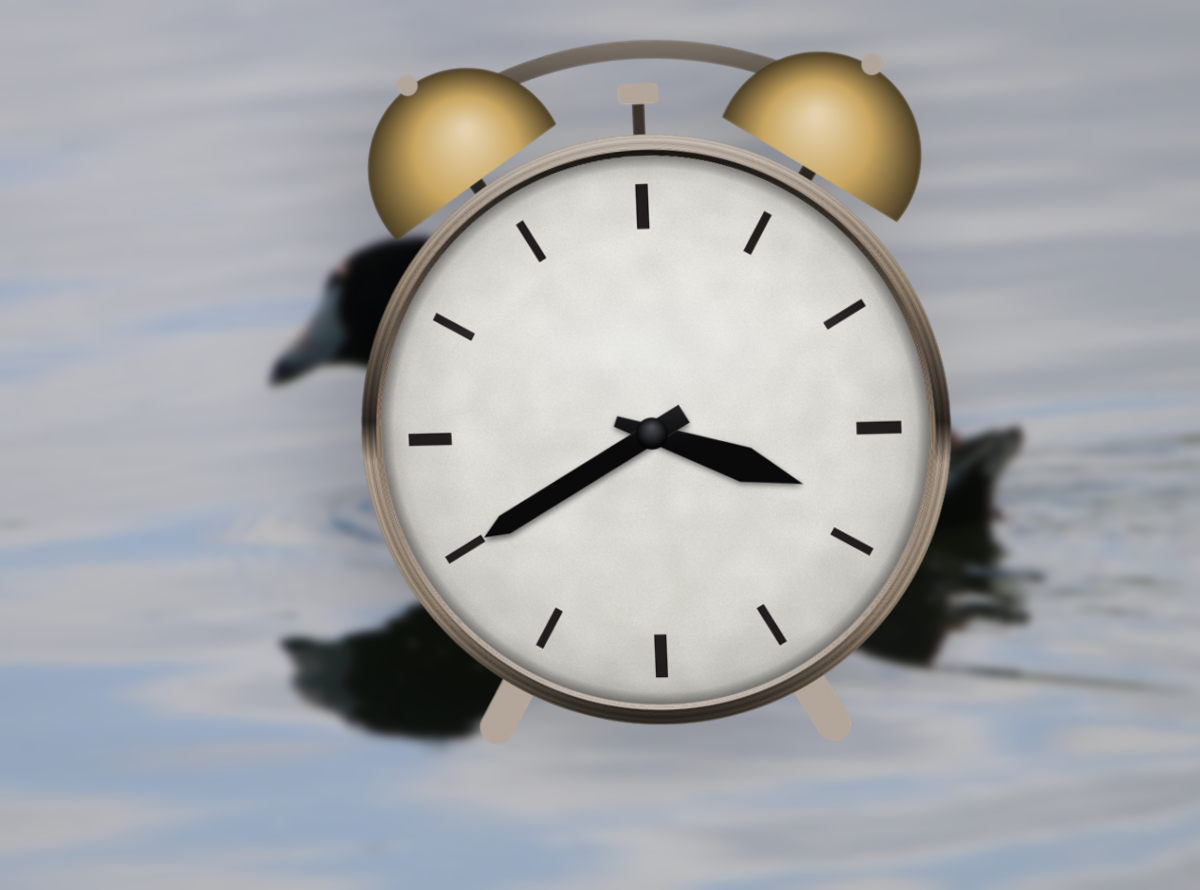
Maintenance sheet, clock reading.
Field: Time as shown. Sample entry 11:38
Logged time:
3:40
